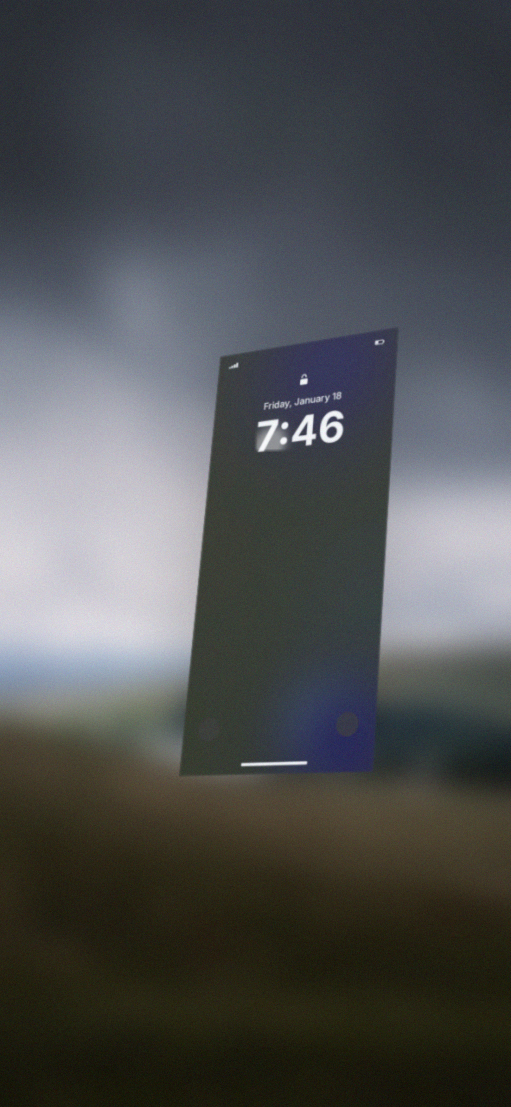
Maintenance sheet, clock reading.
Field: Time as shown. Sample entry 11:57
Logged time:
7:46
